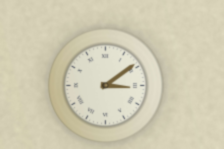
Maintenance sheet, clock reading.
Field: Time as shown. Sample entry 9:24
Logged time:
3:09
